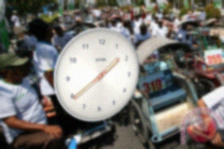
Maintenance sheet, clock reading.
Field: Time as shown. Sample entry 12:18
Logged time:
1:39
